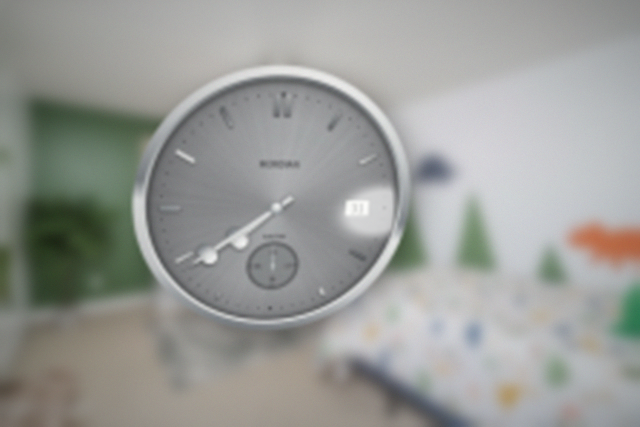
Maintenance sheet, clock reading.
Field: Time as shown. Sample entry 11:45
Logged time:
7:39
